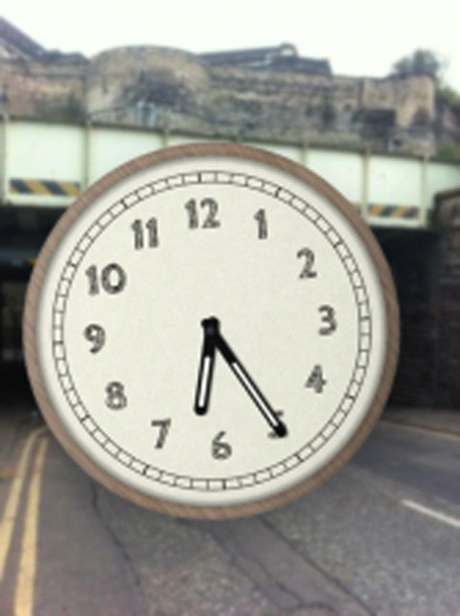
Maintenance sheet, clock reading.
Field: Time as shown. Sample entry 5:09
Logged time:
6:25
